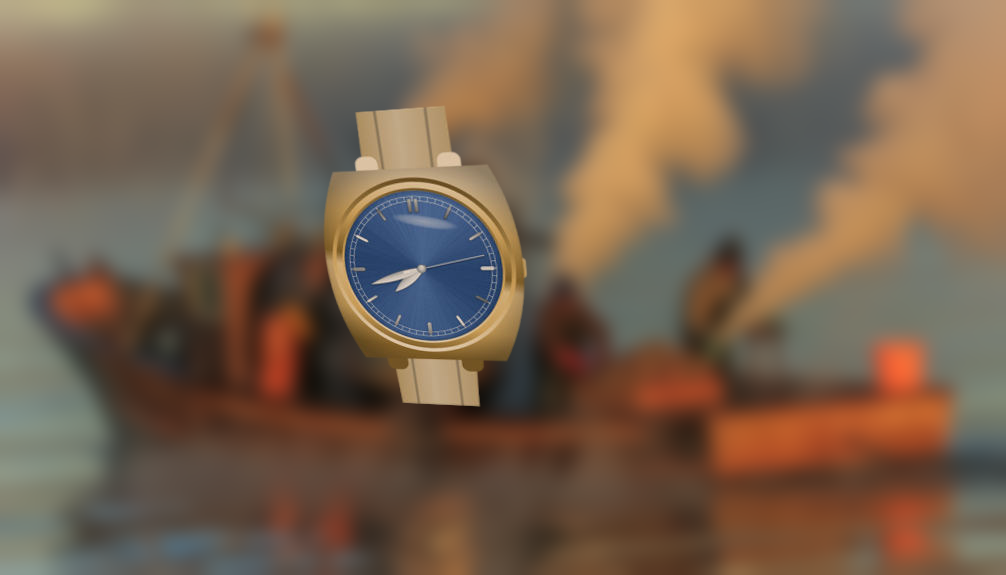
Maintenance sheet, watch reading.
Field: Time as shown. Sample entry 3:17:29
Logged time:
7:42:13
